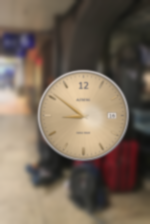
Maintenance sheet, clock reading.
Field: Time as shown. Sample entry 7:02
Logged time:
8:51
